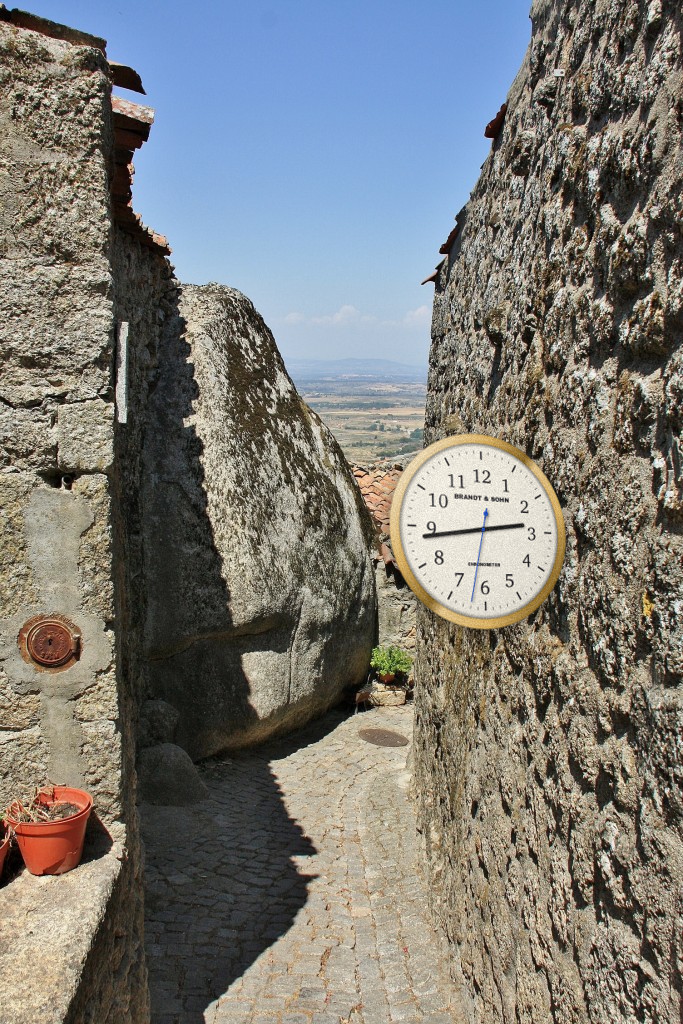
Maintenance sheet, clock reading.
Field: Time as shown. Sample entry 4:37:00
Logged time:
2:43:32
